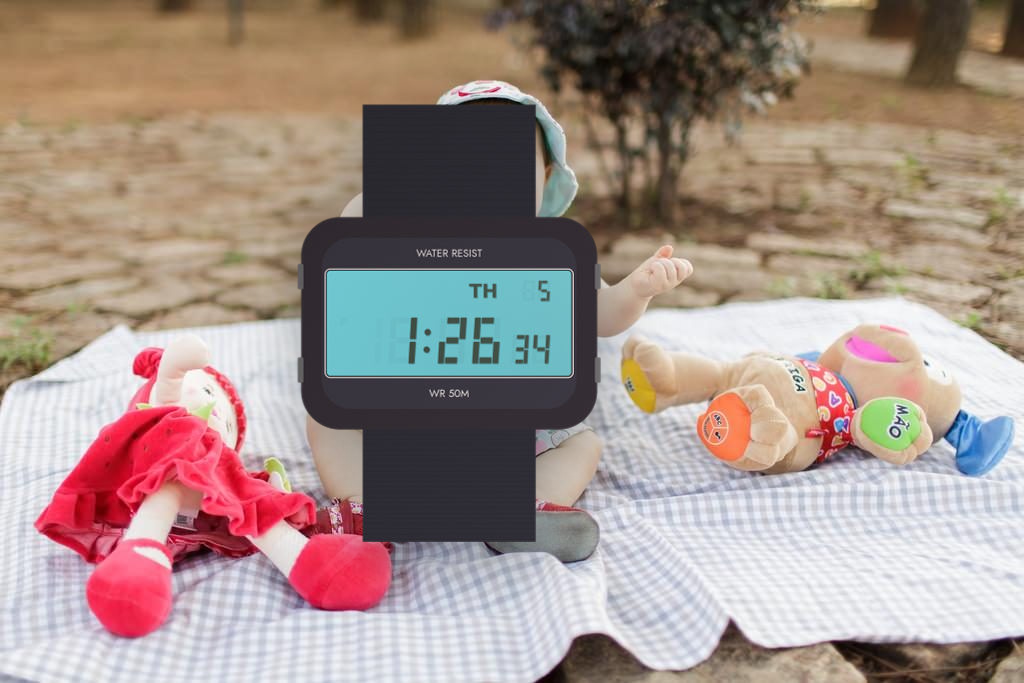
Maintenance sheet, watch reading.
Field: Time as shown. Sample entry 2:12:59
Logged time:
1:26:34
